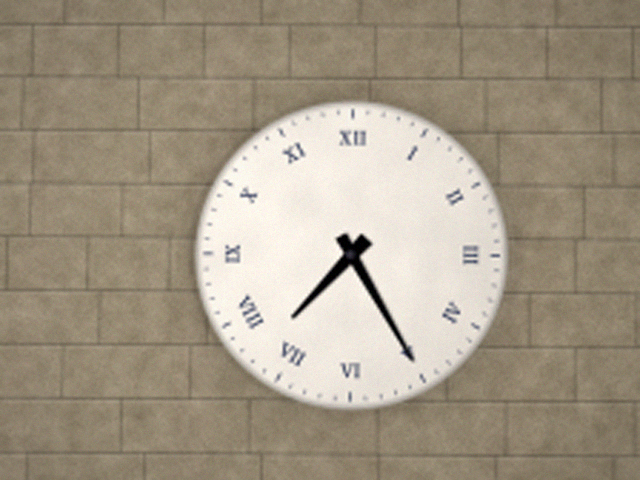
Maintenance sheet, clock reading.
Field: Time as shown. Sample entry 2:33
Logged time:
7:25
